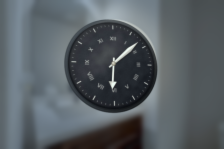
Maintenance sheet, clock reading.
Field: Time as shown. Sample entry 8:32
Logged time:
6:08
